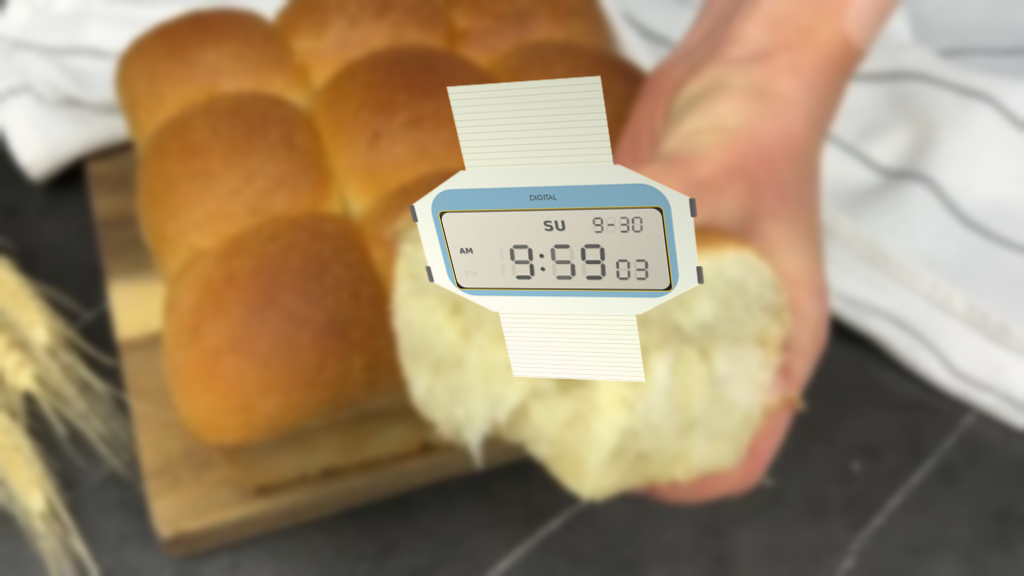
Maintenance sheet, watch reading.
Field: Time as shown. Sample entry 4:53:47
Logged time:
9:59:03
